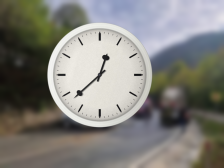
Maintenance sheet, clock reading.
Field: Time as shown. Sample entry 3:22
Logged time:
12:38
